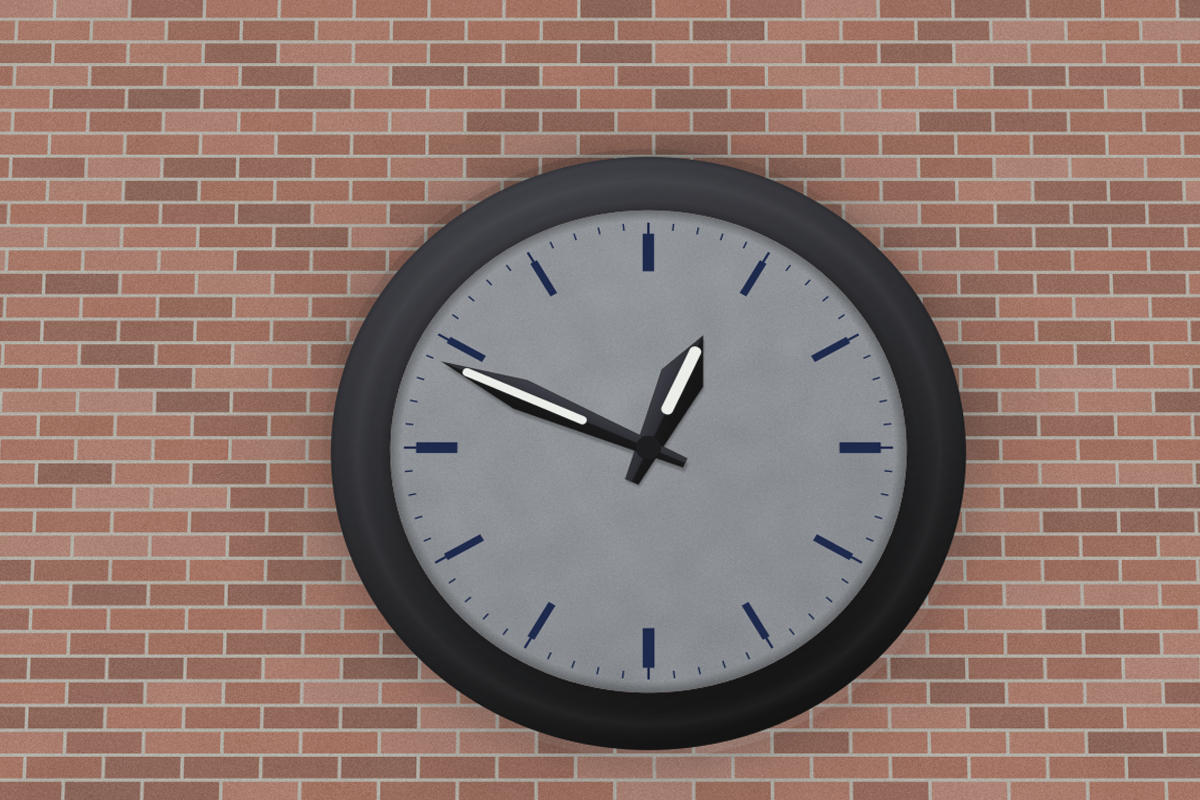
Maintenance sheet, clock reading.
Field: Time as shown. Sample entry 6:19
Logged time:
12:49
